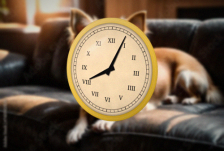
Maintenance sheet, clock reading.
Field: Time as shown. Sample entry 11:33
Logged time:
8:04
